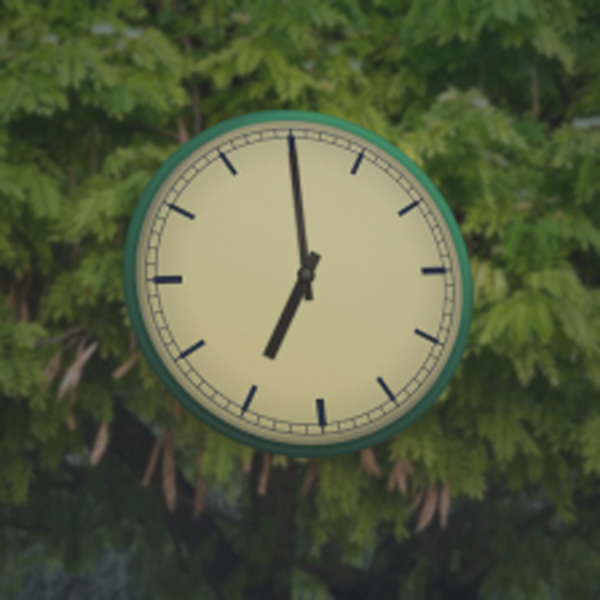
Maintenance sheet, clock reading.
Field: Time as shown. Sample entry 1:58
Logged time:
7:00
